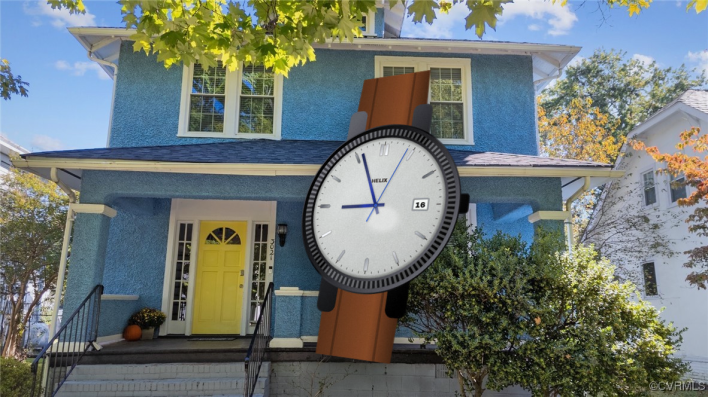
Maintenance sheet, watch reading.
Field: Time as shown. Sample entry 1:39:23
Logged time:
8:56:04
